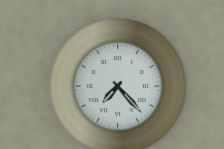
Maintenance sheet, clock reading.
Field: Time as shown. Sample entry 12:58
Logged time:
7:23
